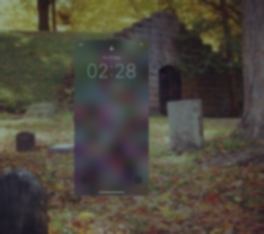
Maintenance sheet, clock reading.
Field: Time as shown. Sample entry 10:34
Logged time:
2:28
